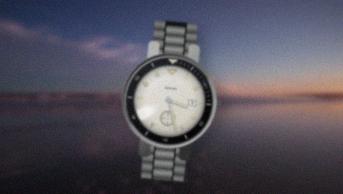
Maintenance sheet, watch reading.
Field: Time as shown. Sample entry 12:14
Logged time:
3:27
